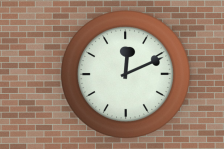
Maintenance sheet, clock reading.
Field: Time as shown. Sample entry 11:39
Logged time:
12:11
